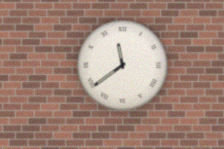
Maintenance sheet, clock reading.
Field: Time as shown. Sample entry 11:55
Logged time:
11:39
